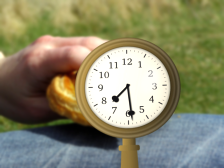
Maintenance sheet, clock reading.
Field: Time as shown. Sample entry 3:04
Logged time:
7:29
